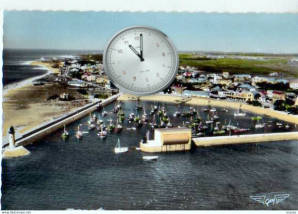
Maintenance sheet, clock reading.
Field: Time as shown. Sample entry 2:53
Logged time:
11:02
